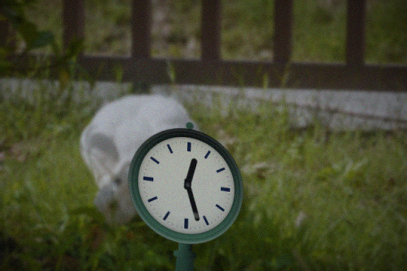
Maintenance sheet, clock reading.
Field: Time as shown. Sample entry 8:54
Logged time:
12:27
